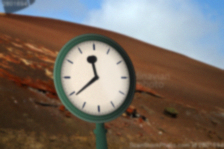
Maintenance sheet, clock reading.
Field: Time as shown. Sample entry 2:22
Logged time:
11:39
